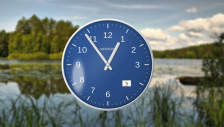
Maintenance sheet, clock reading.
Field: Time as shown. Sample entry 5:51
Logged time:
12:54
